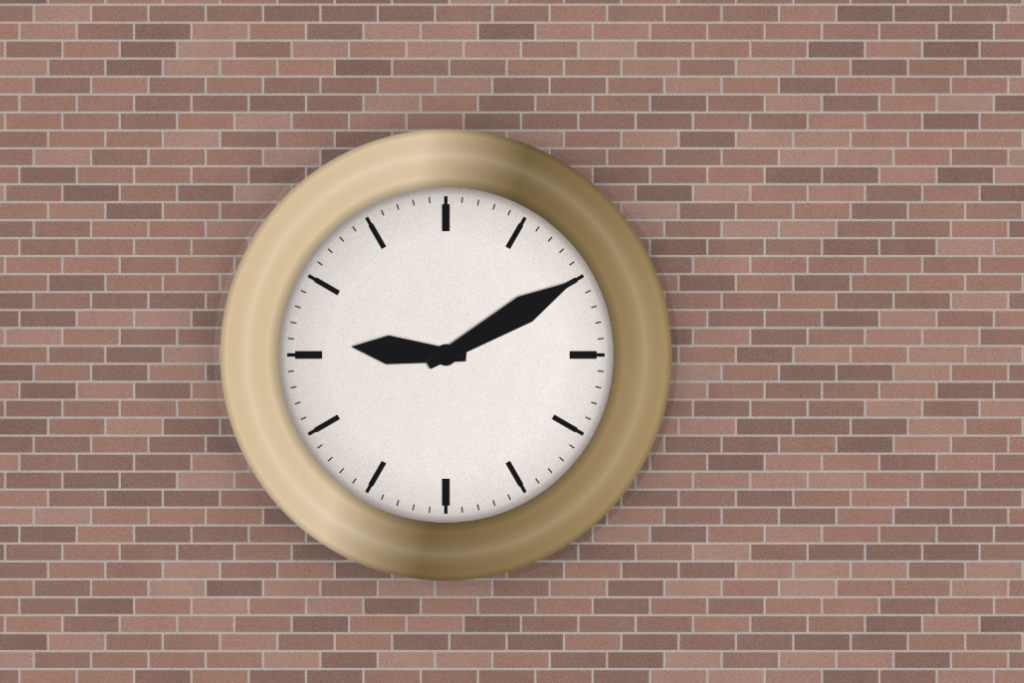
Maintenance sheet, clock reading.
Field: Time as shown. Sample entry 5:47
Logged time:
9:10
